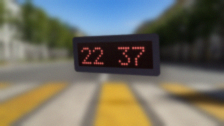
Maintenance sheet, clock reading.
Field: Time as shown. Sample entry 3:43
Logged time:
22:37
